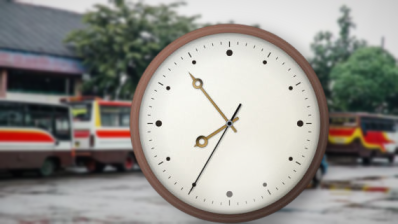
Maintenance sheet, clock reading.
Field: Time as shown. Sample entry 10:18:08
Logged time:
7:53:35
